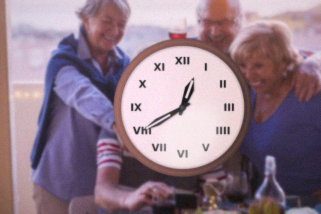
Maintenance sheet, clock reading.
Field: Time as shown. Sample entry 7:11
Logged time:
12:40
